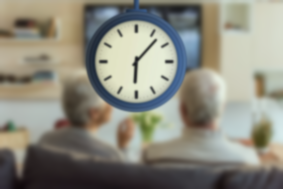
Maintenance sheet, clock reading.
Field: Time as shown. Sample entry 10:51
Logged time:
6:07
